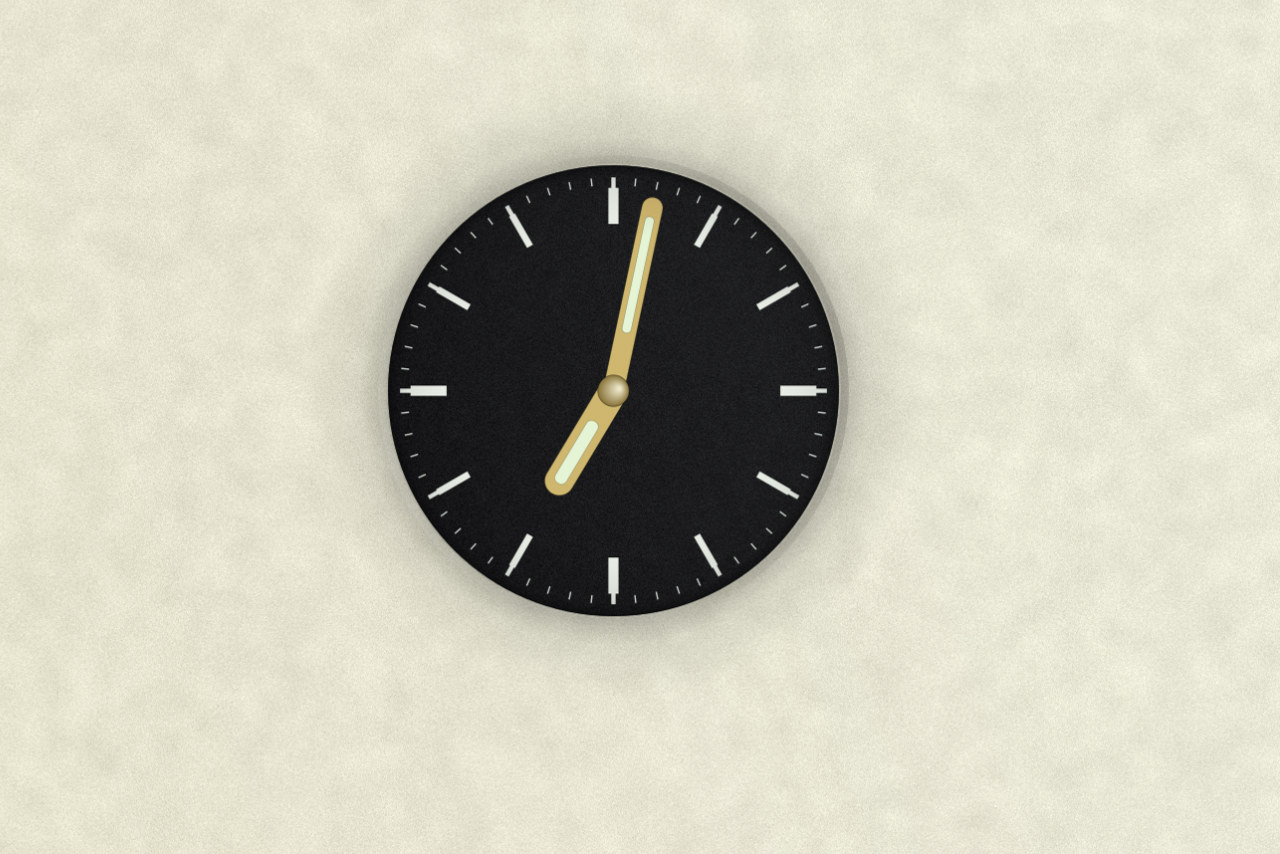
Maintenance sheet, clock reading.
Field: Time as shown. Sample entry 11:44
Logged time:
7:02
